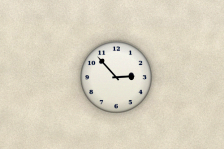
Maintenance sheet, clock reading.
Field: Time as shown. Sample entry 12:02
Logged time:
2:53
